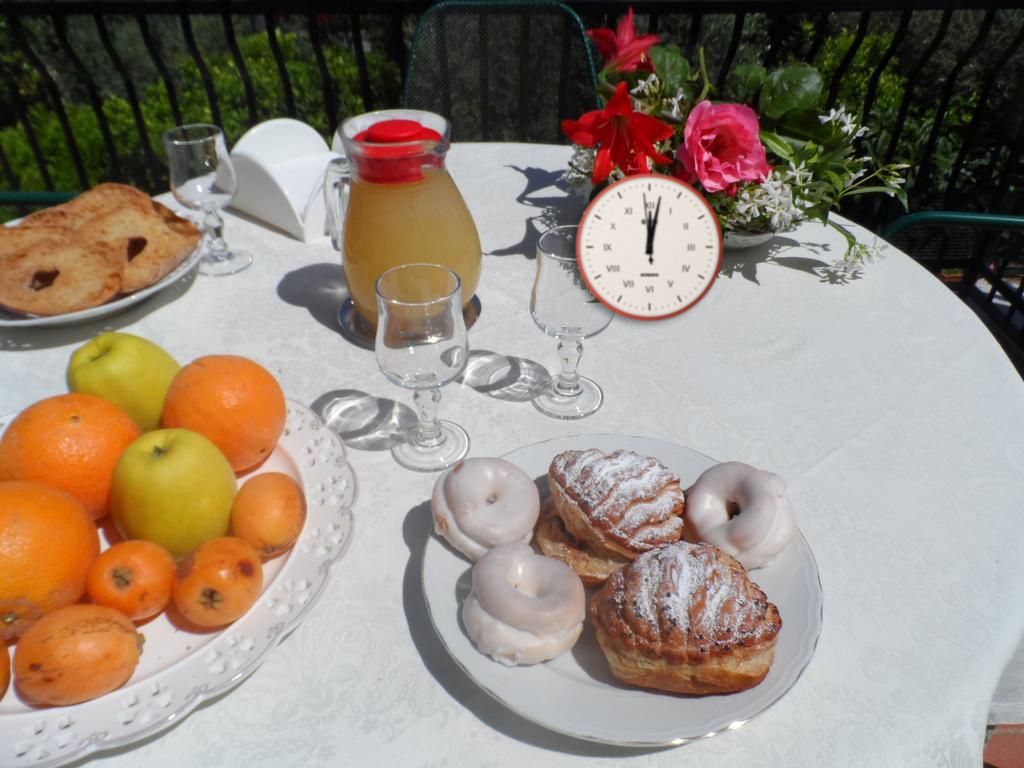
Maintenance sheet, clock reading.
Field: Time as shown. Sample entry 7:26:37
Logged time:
12:01:59
